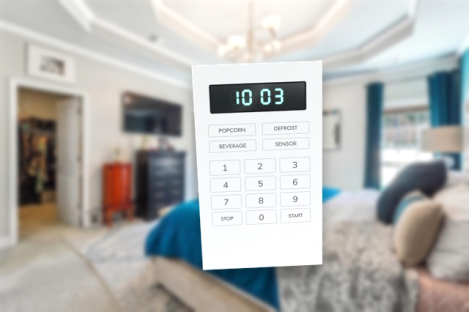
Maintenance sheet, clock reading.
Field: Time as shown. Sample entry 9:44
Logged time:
10:03
